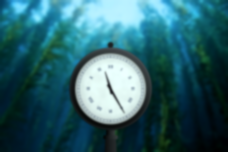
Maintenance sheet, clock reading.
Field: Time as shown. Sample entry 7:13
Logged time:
11:25
